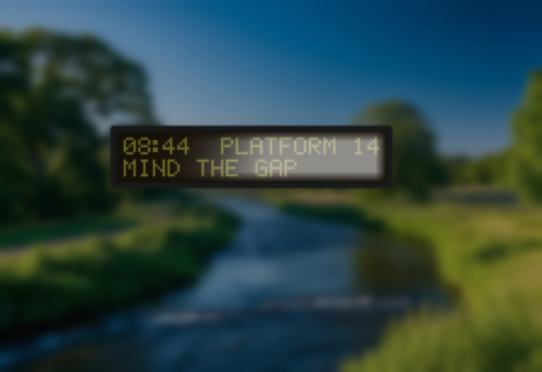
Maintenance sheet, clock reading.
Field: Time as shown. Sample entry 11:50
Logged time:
8:44
